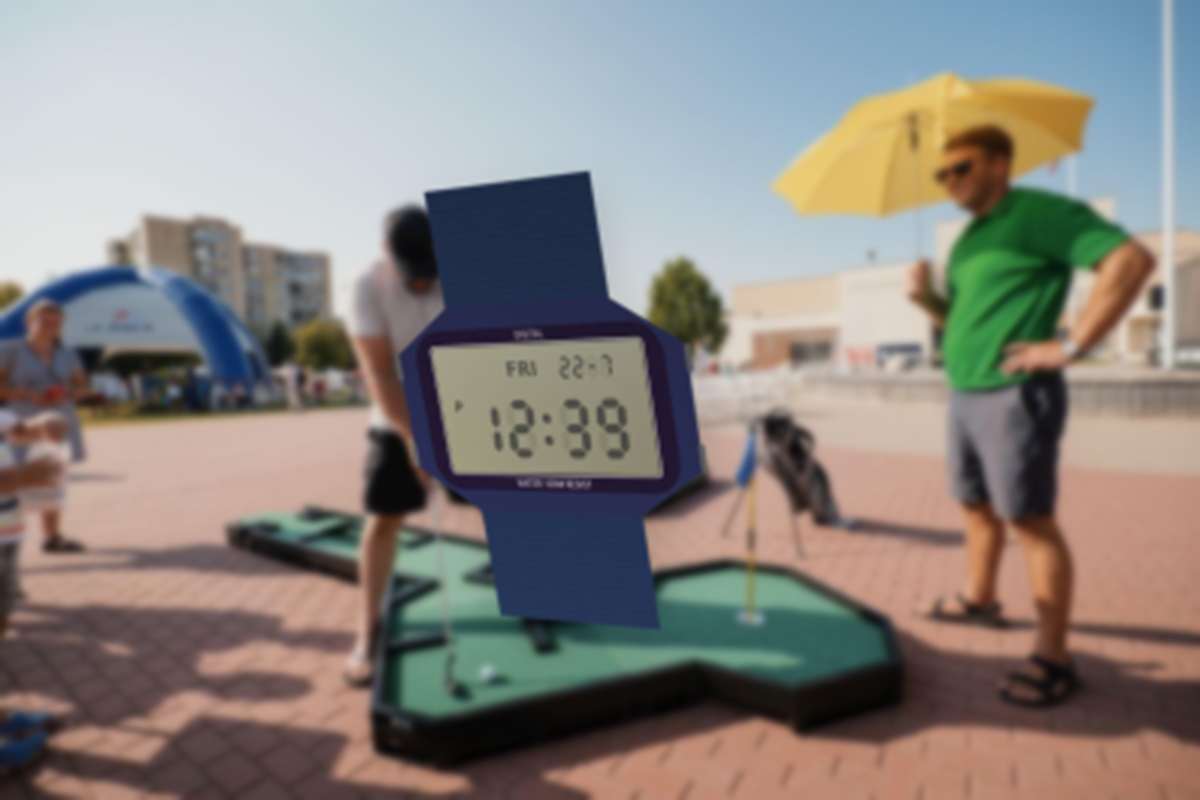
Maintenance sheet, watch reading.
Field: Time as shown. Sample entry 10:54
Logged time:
12:39
